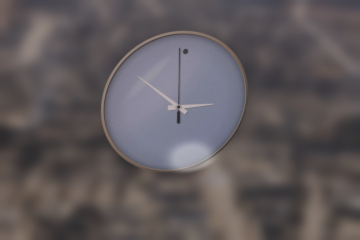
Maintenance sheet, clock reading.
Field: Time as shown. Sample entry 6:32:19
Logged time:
2:50:59
